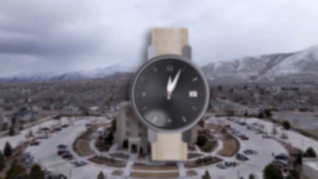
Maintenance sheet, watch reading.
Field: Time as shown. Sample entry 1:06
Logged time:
12:04
